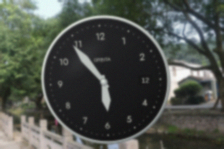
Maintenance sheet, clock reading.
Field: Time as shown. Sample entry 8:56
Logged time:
5:54
